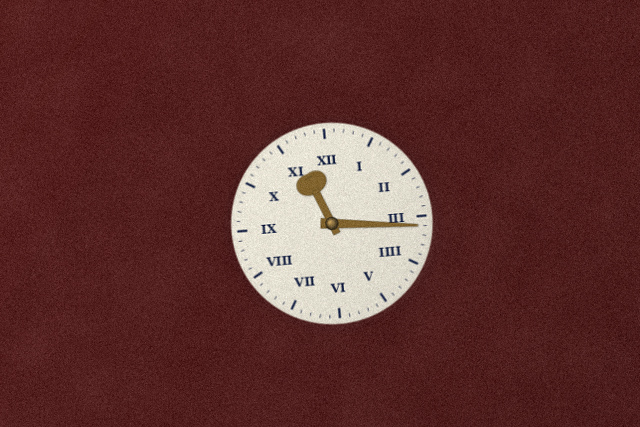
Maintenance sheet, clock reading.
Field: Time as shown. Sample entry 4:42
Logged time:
11:16
